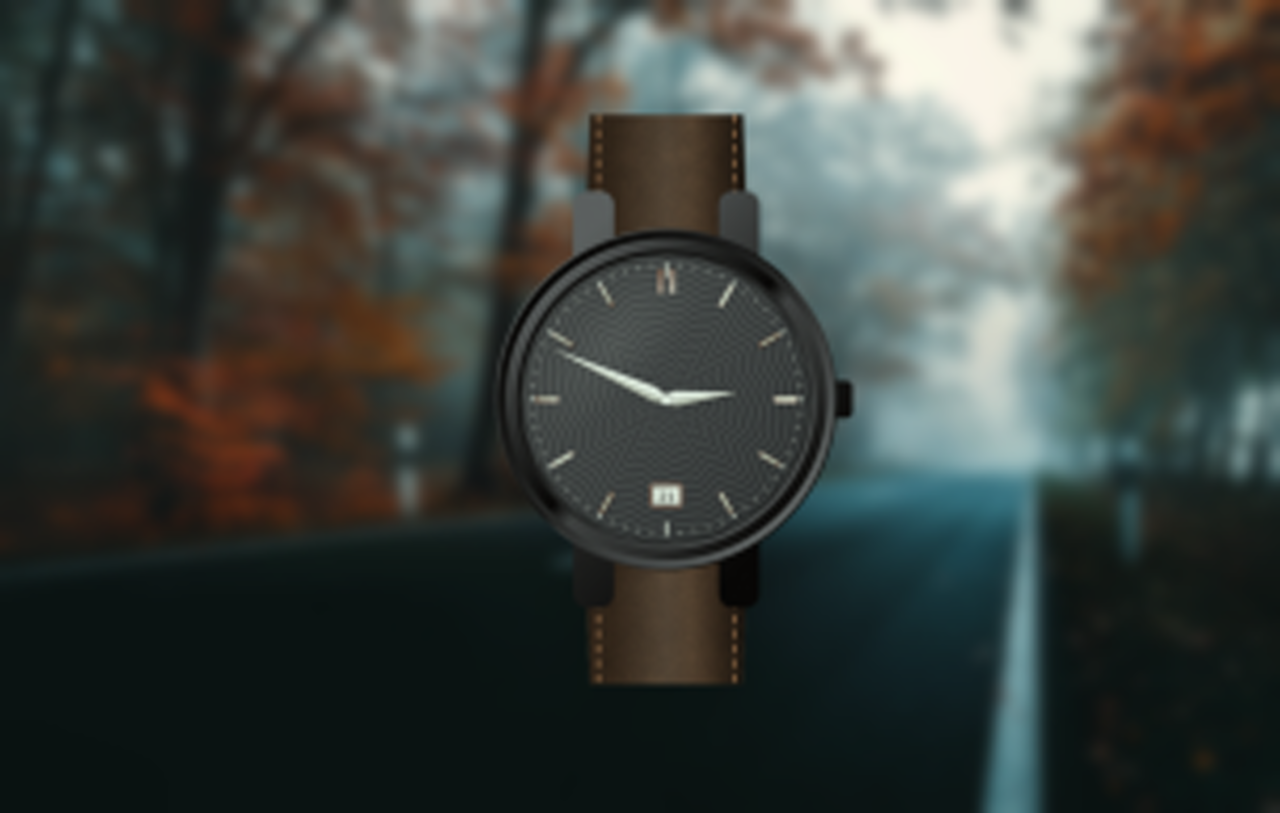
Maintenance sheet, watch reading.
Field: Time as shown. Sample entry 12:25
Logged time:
2:49
